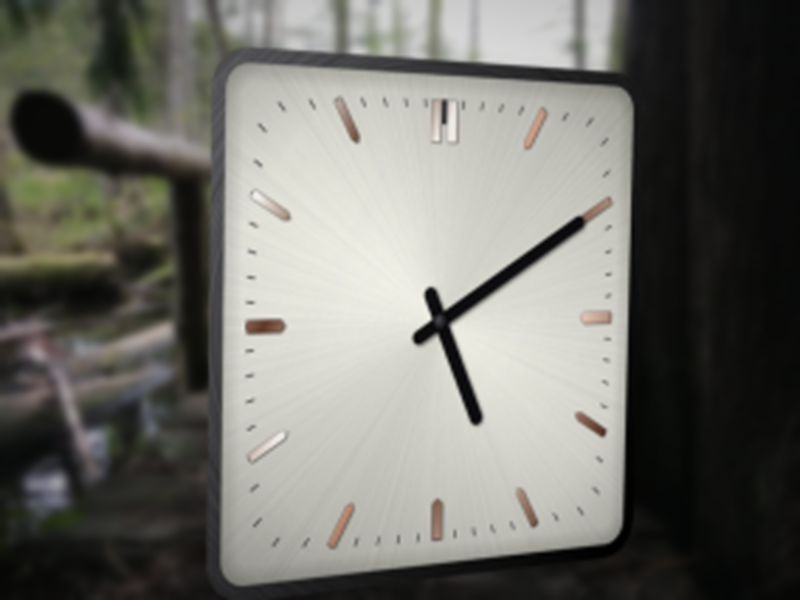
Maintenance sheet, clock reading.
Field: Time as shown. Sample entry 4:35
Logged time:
5:10
